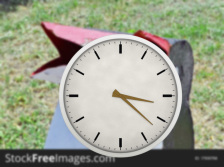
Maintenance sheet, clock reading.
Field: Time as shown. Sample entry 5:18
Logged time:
3:22
